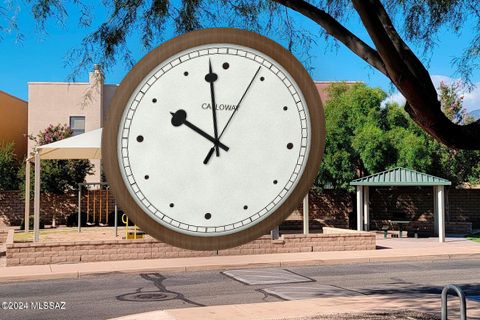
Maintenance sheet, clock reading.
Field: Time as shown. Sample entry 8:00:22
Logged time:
9:58:04
